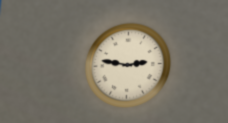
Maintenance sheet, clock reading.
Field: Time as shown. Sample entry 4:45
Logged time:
2:47
